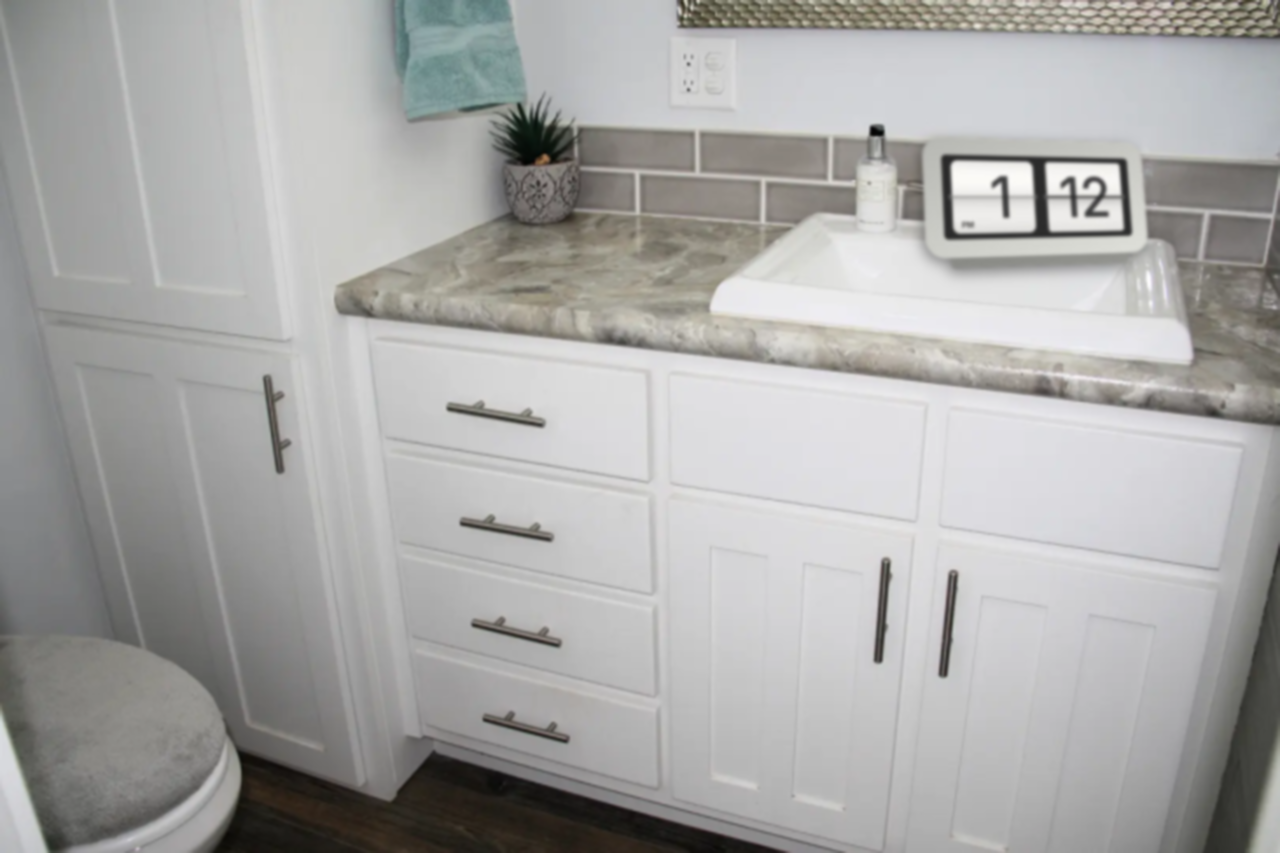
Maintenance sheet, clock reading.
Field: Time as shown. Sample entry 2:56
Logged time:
1:12
